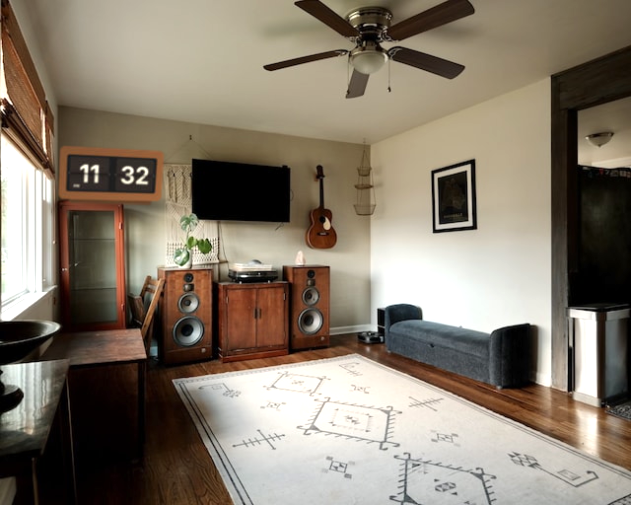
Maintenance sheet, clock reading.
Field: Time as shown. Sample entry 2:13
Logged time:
11:32
